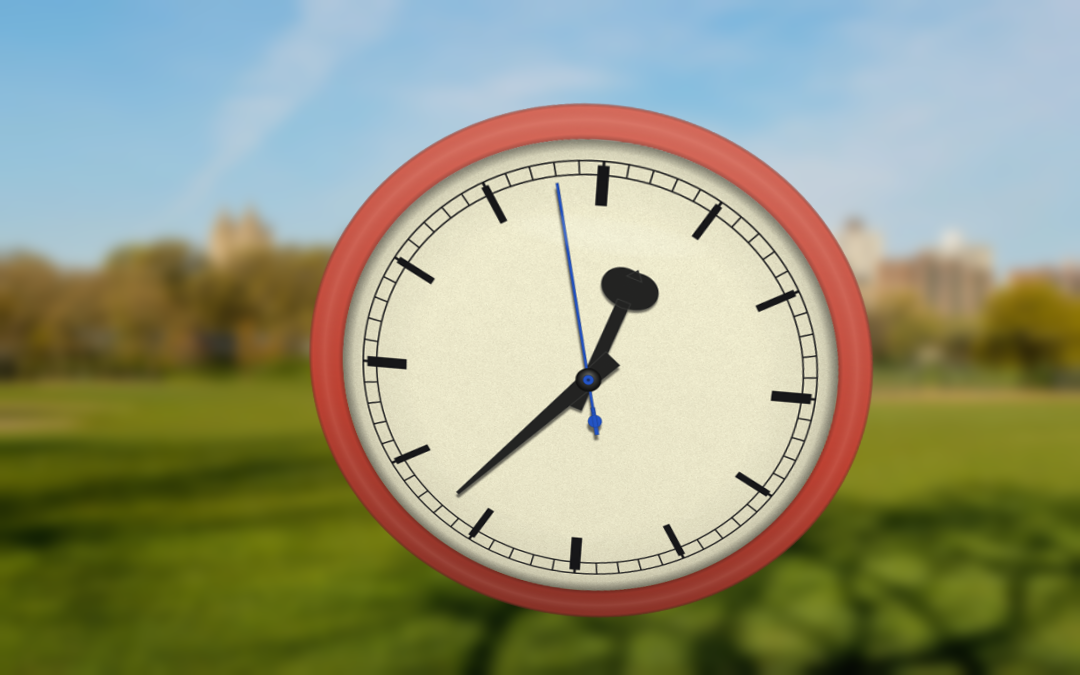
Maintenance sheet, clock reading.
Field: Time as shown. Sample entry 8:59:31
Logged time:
12:36:58
